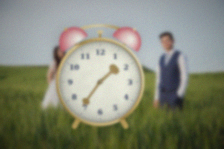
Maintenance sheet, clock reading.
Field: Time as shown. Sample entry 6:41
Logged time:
1:36
